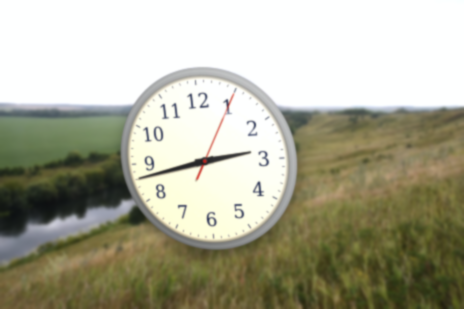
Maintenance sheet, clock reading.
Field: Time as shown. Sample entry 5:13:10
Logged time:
2:43:05
